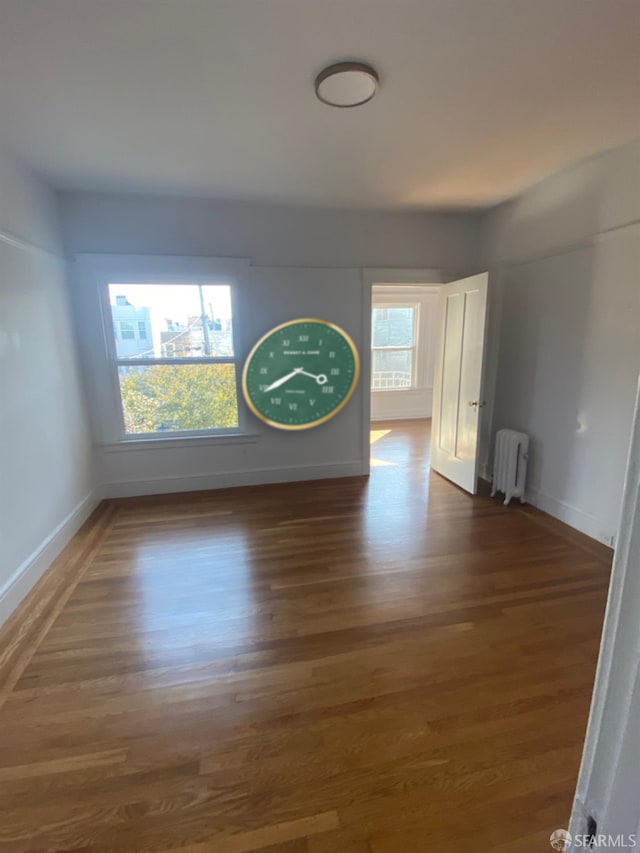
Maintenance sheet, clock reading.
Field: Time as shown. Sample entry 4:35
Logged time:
3:39
